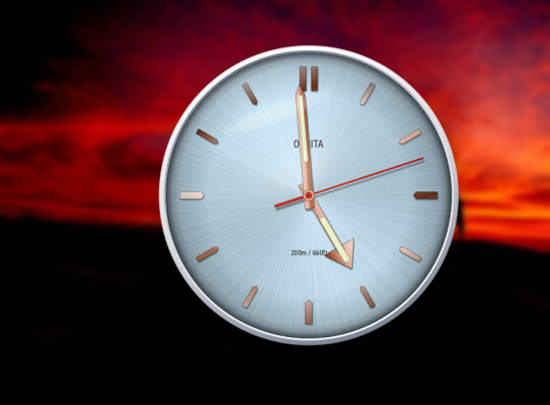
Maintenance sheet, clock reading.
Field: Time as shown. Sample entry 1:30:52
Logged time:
4:59:12
